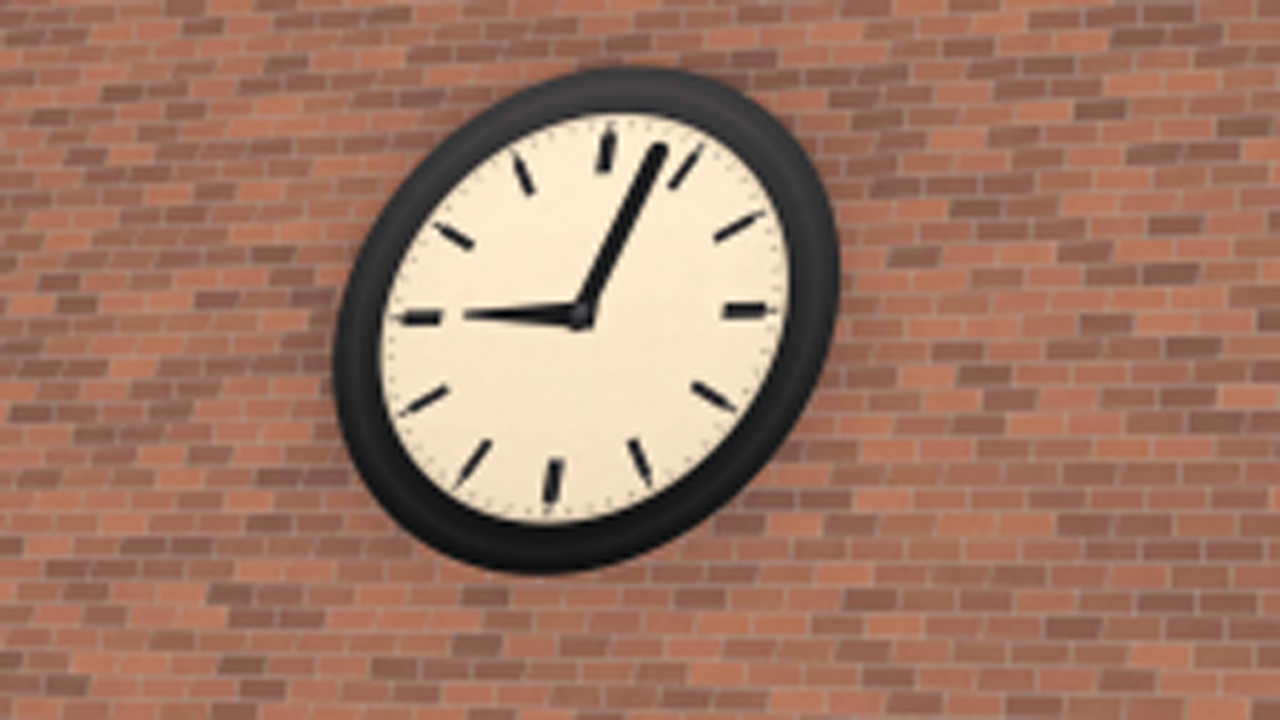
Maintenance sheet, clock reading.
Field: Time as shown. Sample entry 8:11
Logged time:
9:03
